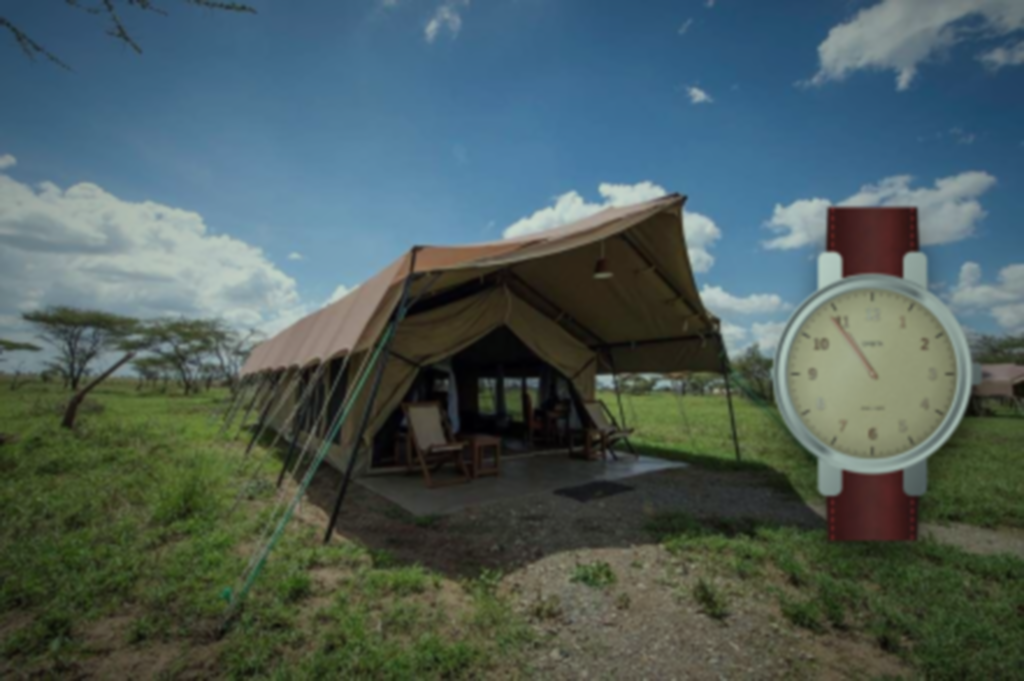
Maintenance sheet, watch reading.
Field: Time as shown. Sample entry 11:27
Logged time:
10:54
